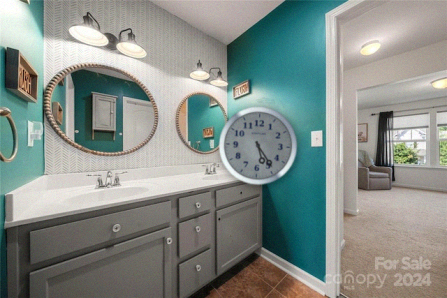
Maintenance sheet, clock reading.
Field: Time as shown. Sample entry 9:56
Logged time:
5:24
